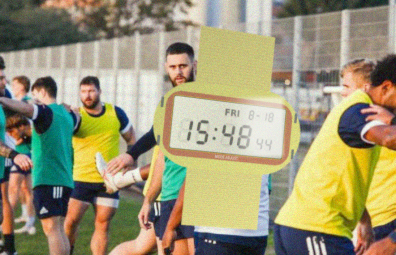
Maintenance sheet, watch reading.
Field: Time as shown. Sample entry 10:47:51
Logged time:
15:48:44
